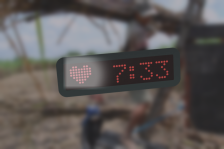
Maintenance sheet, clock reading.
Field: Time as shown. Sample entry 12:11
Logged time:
7:33
